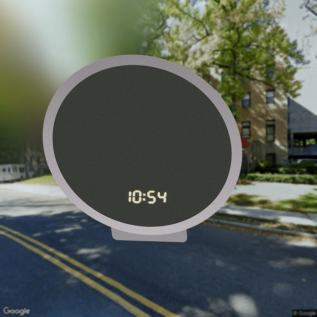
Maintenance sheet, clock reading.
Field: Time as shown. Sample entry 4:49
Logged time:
10:54
